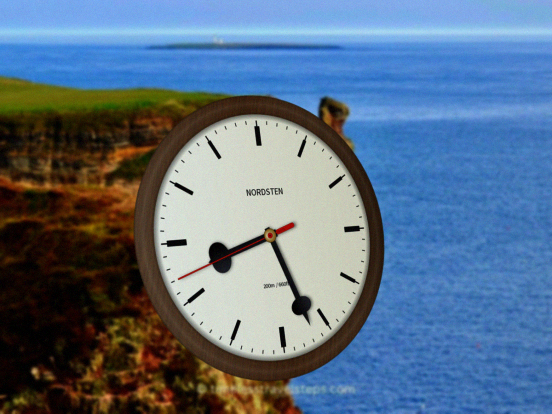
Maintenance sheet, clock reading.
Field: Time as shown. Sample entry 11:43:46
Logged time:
8:26:42
